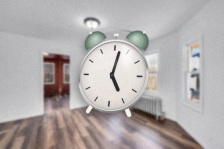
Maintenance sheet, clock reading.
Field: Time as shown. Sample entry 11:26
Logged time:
5:02
